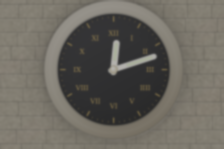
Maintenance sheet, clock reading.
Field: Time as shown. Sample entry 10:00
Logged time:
12:12
